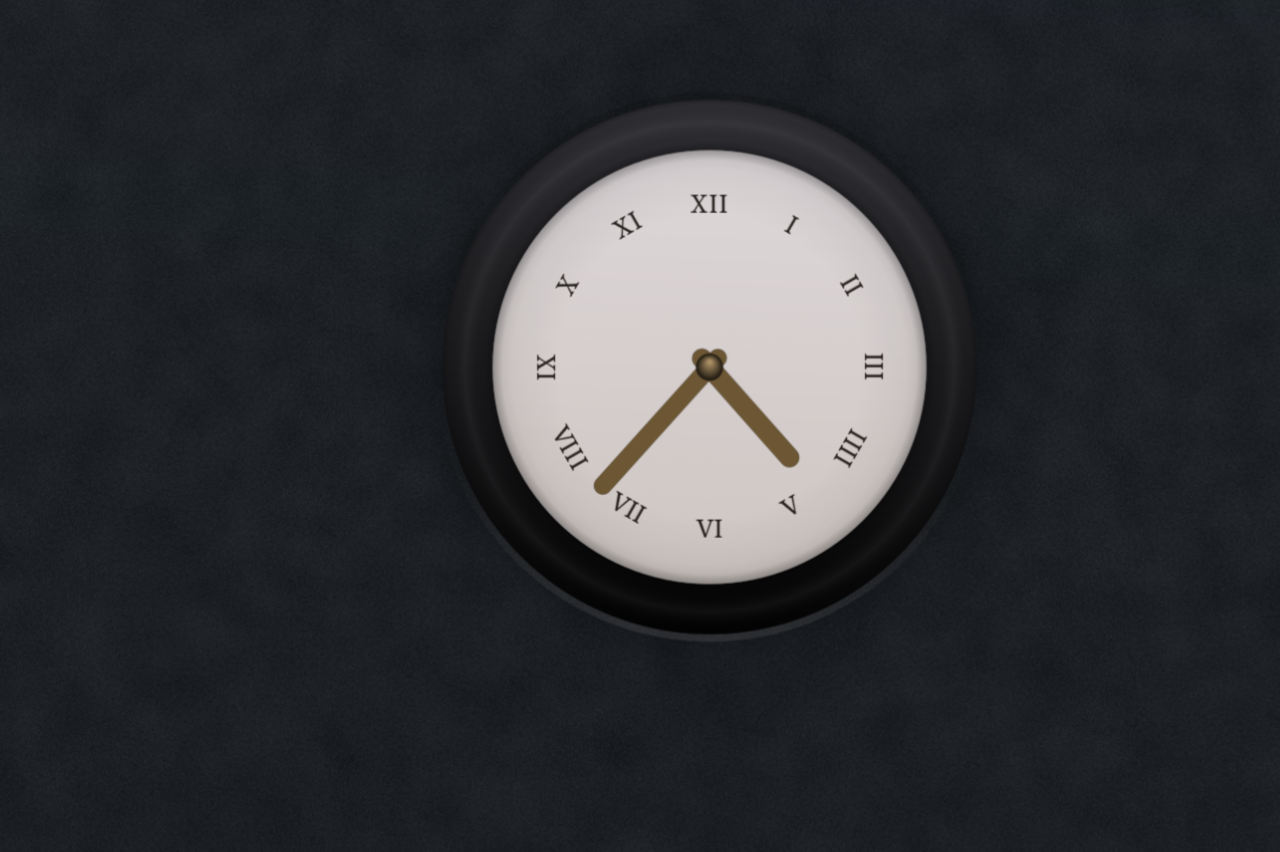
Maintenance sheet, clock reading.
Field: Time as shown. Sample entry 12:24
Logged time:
4:37
